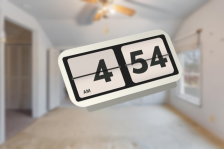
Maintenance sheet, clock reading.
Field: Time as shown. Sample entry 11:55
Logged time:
4:54
